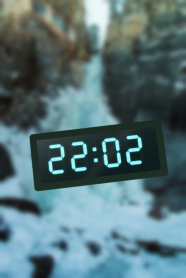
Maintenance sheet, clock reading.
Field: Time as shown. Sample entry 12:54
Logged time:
22:02
